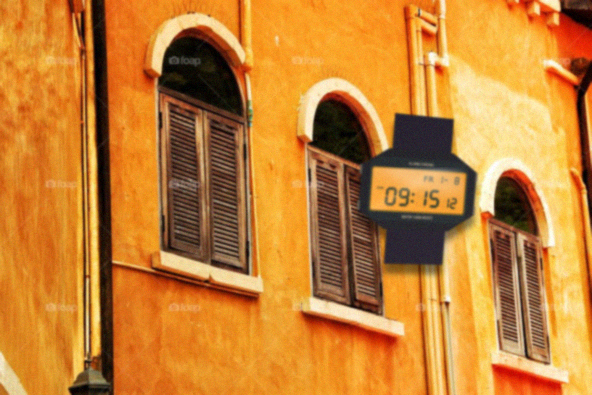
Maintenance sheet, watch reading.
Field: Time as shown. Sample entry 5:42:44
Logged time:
9:15:12
